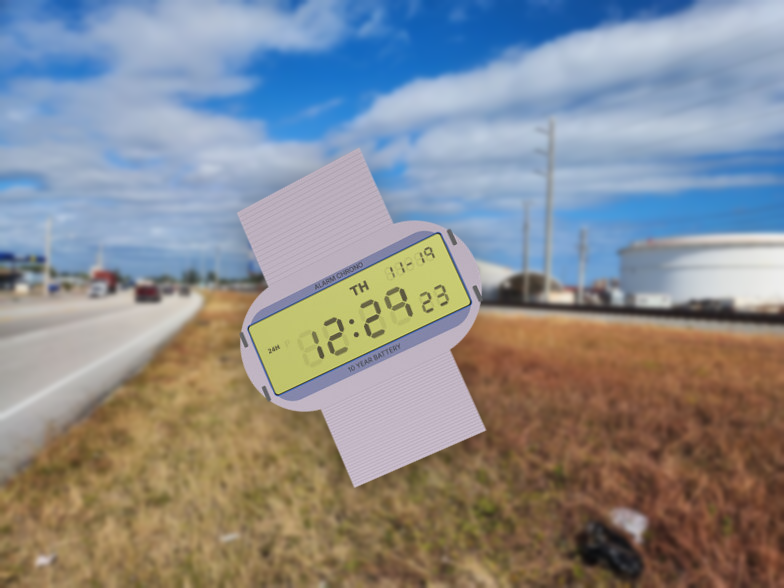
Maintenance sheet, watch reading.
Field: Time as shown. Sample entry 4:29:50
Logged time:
12:29:23
